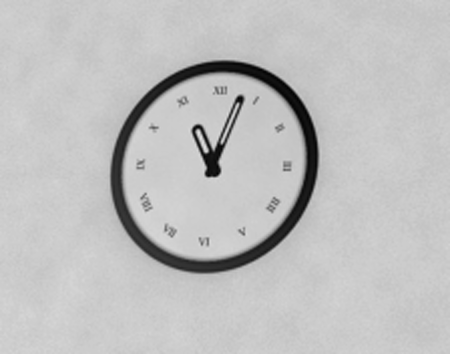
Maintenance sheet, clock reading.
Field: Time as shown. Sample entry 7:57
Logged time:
11:03
